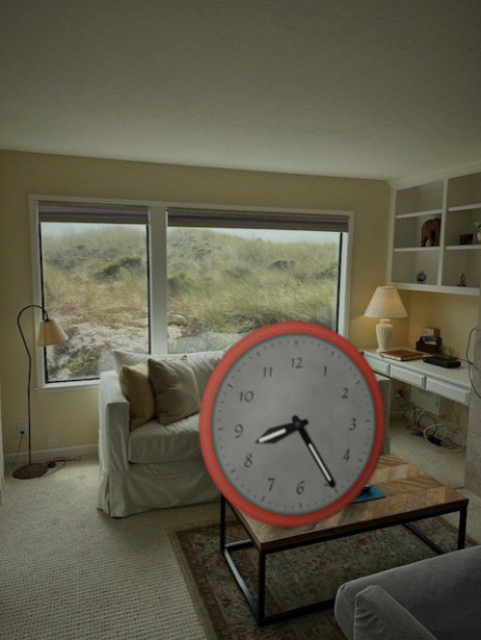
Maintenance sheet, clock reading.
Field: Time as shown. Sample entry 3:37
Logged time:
8:25
